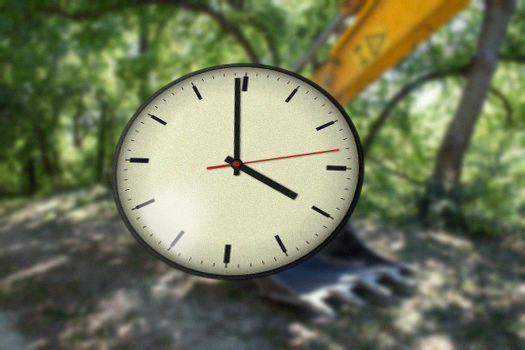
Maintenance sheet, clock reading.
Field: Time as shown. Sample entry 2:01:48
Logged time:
3:59:13
